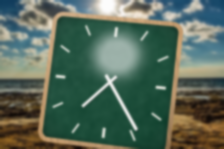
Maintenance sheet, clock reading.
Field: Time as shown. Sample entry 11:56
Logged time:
7:24
